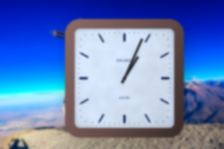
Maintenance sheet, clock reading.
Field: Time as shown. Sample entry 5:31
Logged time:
1:04
